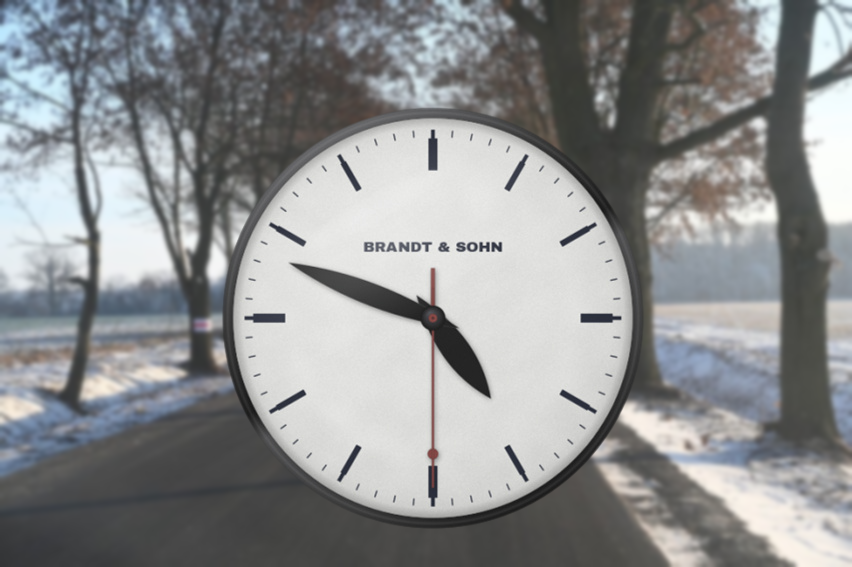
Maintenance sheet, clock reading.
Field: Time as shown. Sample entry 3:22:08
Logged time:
4:48:30
